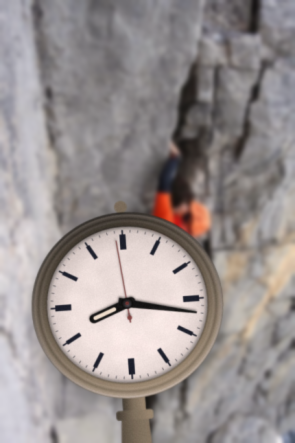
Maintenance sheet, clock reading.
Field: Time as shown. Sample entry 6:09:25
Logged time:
8:16:59
